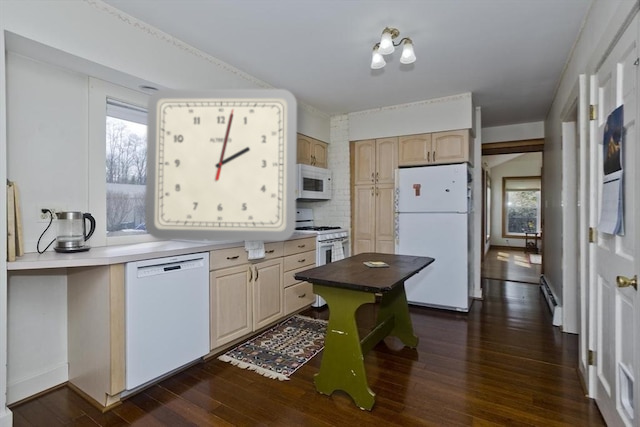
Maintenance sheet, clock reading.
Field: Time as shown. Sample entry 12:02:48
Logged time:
2:02:02
